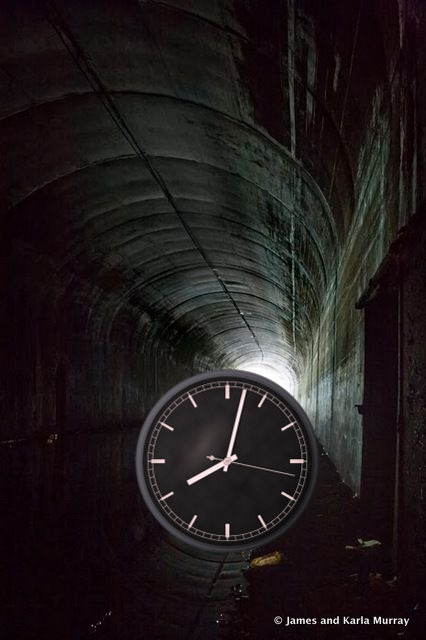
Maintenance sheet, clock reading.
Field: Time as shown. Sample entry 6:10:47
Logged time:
8:02:17
